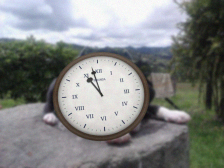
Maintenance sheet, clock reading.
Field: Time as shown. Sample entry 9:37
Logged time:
10:58
